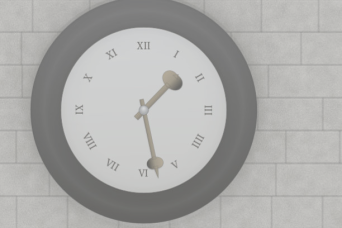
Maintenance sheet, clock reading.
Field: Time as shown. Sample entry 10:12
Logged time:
1:28
